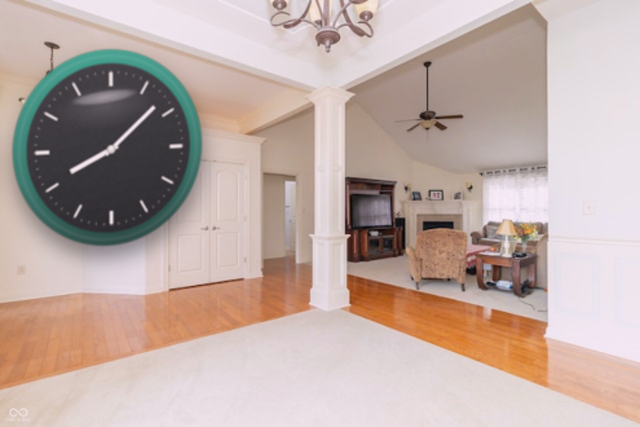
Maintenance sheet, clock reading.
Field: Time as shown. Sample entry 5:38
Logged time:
8:08
